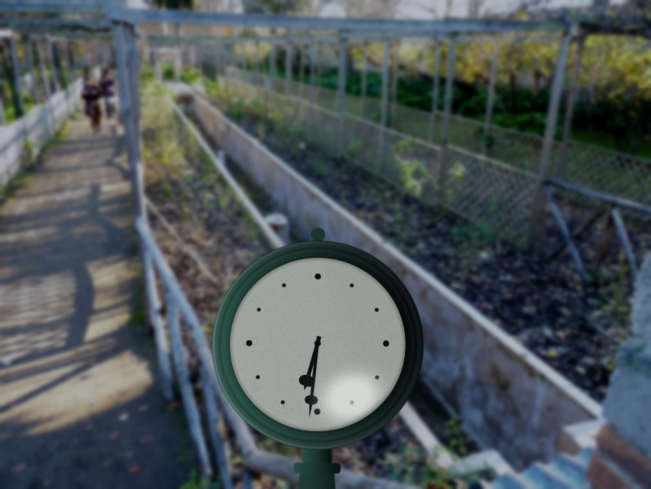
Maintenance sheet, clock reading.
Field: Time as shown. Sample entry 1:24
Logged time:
6:31
